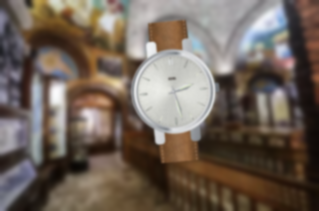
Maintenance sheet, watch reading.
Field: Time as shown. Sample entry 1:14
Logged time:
2:28
